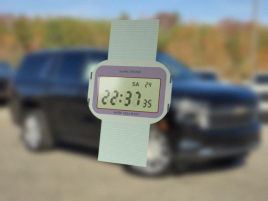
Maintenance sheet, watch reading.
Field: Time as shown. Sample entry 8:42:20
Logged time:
22:37:35
